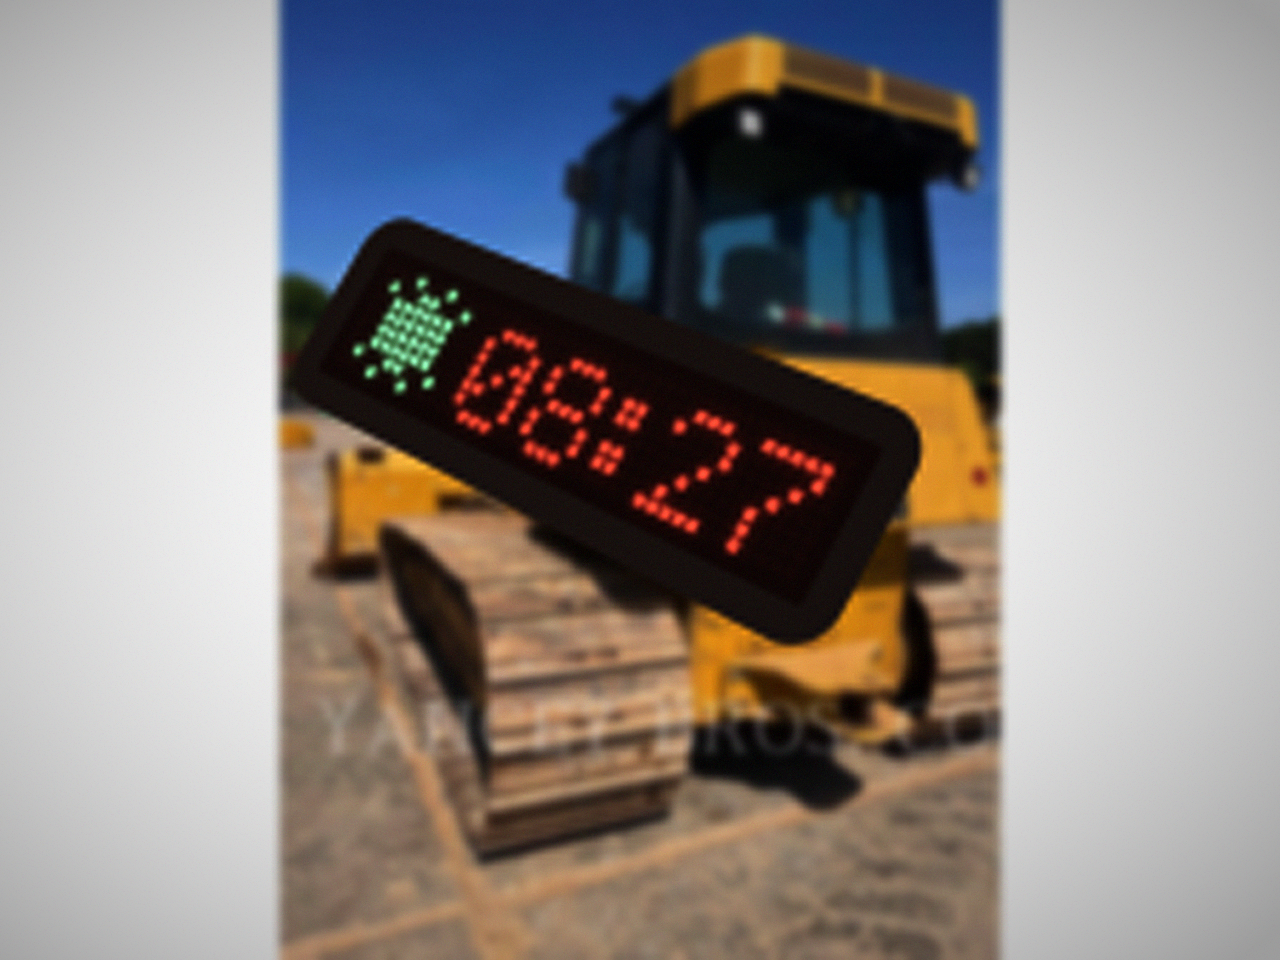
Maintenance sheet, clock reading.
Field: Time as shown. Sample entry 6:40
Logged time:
8:27
